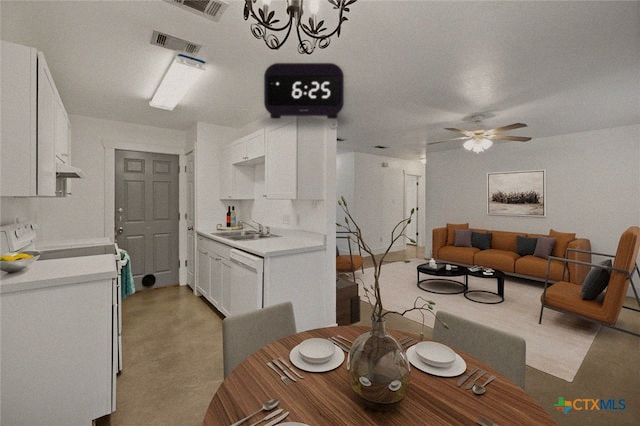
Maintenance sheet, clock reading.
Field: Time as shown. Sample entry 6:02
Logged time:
6:25
